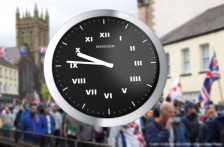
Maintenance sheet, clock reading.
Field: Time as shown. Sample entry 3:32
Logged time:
9:46
